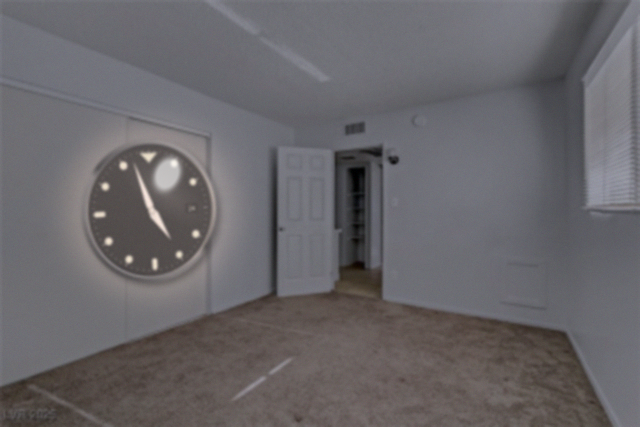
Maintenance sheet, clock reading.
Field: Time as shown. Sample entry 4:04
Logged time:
4:57
